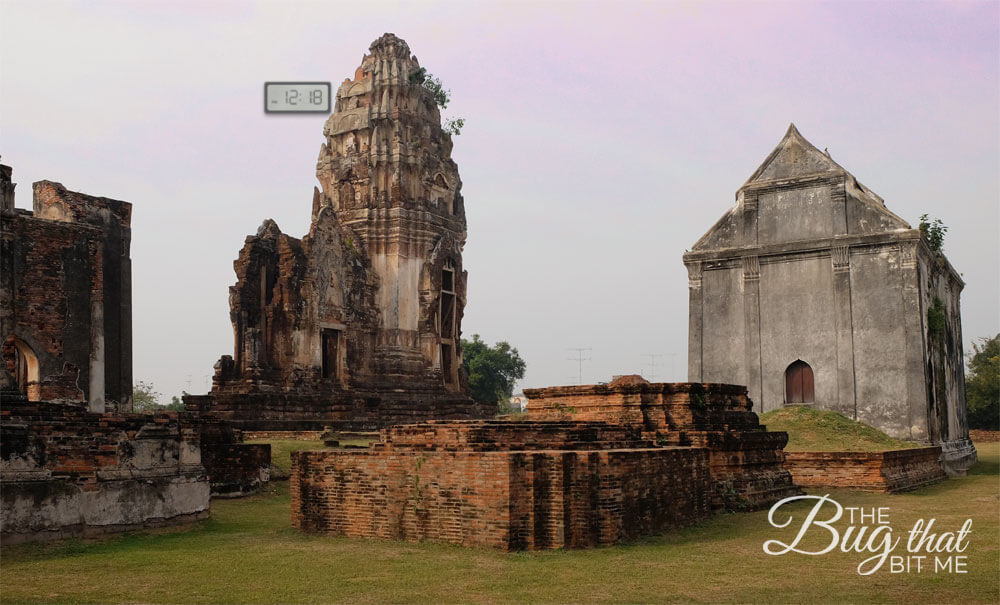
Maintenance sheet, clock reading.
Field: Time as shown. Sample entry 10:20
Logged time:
12:18
